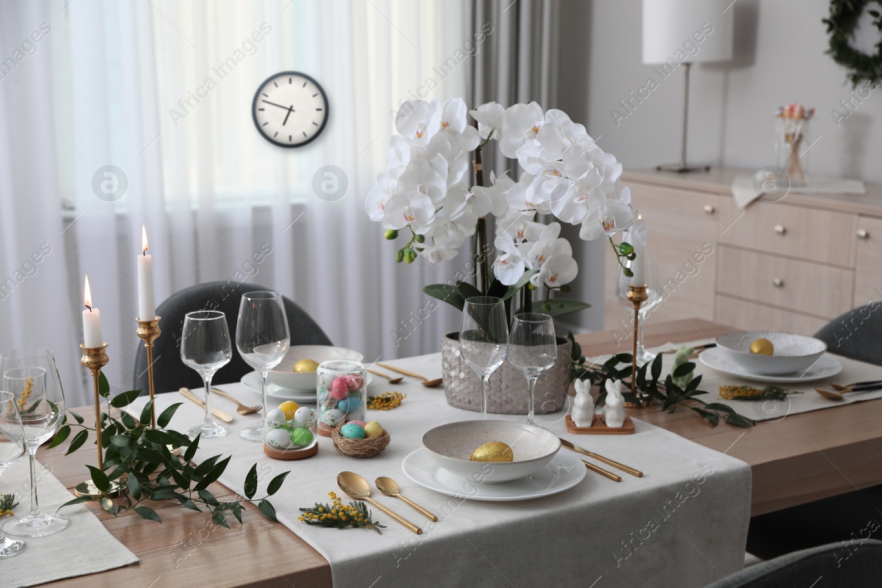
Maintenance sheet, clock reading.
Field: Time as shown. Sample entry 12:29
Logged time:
6:48
